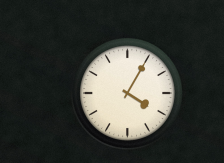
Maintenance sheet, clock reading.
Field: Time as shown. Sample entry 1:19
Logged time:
4:05
